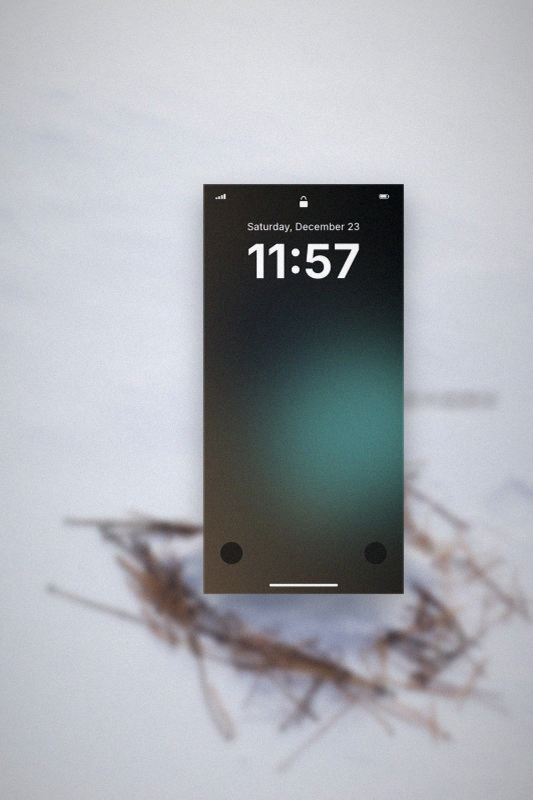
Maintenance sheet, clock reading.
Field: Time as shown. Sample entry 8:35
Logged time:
11:57
